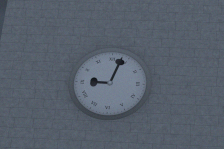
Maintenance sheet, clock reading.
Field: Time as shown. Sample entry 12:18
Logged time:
9:03
